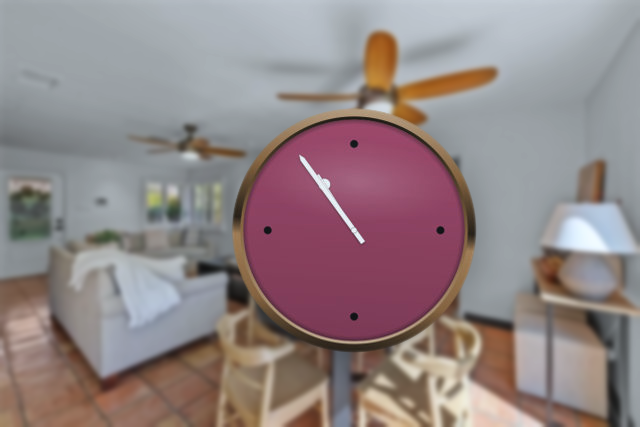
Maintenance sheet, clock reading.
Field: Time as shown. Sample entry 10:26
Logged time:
10:54
